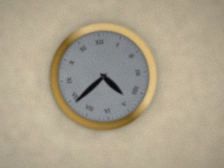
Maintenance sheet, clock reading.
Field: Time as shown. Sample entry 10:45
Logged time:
4:39
